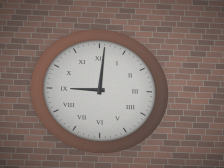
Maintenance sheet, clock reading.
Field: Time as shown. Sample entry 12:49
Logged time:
9:01
